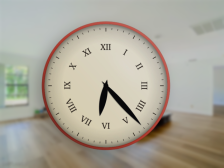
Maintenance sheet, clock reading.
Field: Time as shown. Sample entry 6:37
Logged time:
6:23
